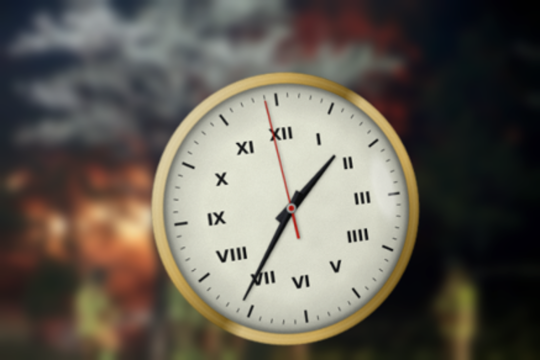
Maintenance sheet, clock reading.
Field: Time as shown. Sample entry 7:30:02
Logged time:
1:35:59
